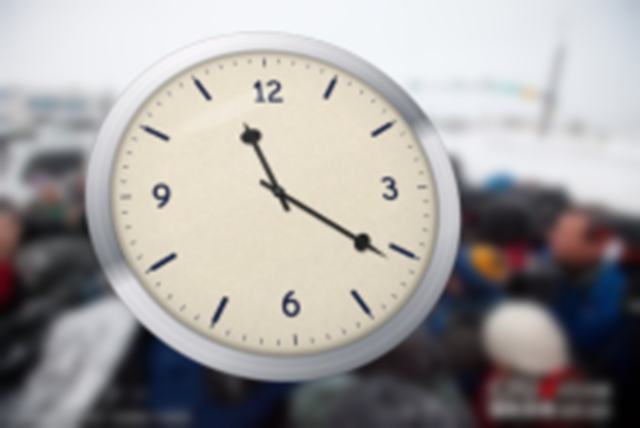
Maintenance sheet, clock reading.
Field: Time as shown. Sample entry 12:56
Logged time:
11:21
